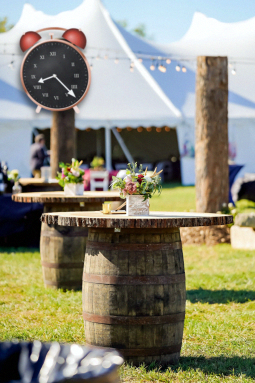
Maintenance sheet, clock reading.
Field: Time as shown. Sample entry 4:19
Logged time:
8:23
